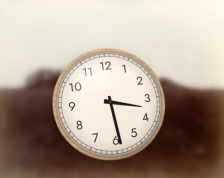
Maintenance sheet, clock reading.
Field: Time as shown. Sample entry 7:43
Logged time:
3:29
